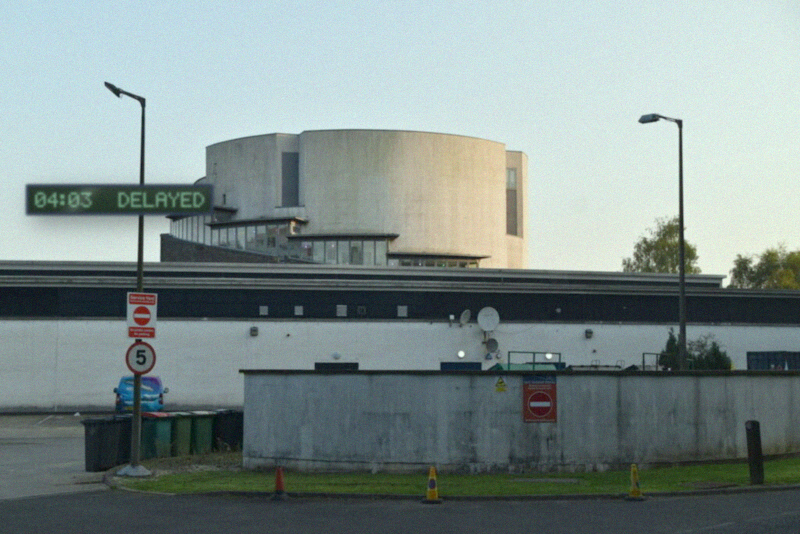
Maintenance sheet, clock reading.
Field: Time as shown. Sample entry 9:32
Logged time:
4:03
